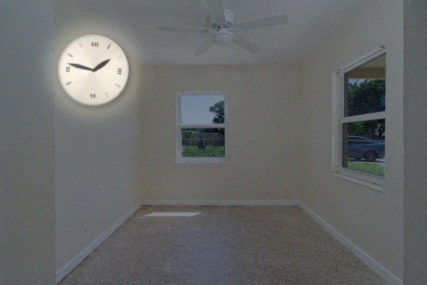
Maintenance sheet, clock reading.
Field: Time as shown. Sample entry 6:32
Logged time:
1:47
